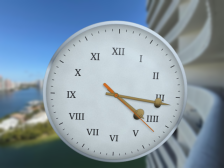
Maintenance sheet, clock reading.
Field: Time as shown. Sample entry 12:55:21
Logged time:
4:16:22
